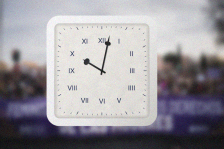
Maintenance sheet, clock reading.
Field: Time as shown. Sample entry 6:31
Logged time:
10:02
